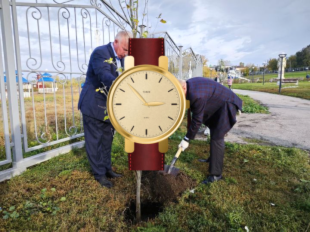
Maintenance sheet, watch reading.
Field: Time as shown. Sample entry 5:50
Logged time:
2:53
